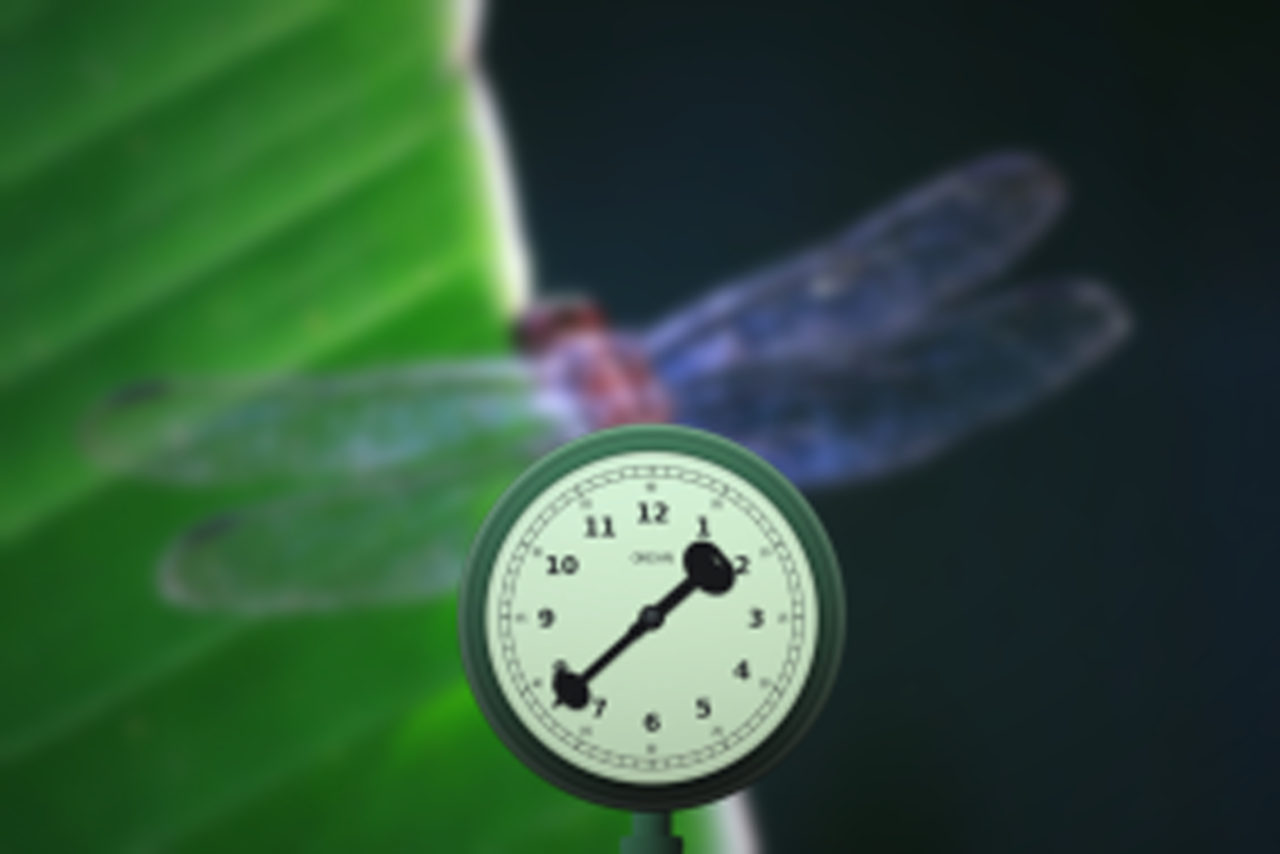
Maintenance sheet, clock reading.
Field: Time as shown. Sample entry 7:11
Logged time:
1:38
